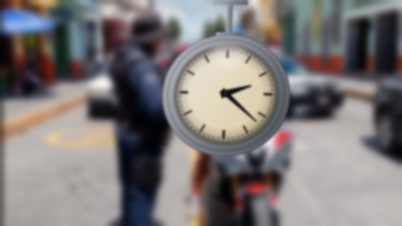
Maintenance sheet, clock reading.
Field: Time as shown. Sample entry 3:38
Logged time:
2:22
